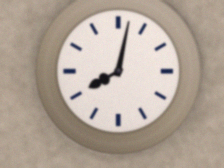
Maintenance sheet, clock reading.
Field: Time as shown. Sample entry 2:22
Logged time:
8:02
